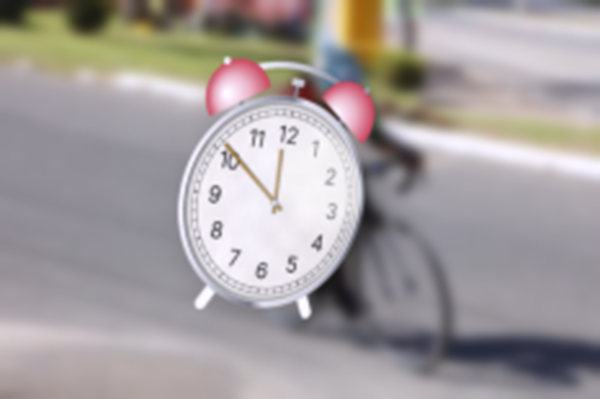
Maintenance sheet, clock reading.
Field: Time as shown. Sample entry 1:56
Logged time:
11:51
